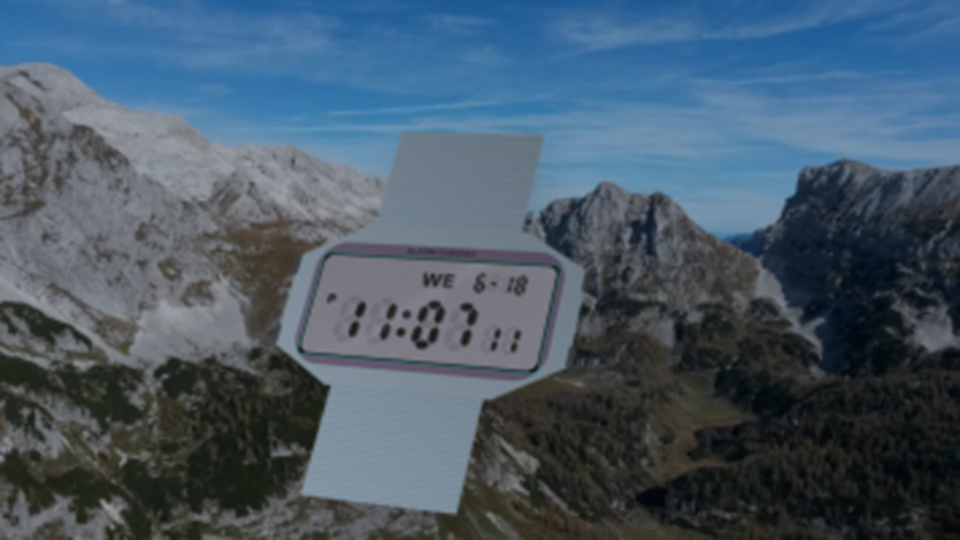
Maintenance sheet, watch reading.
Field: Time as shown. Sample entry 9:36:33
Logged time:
11:07:11
